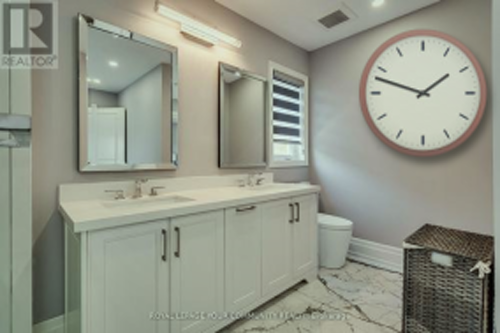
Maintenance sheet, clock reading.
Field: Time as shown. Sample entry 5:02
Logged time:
1:48
